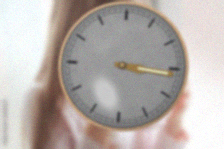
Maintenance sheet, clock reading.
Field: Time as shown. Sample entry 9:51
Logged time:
3:16
